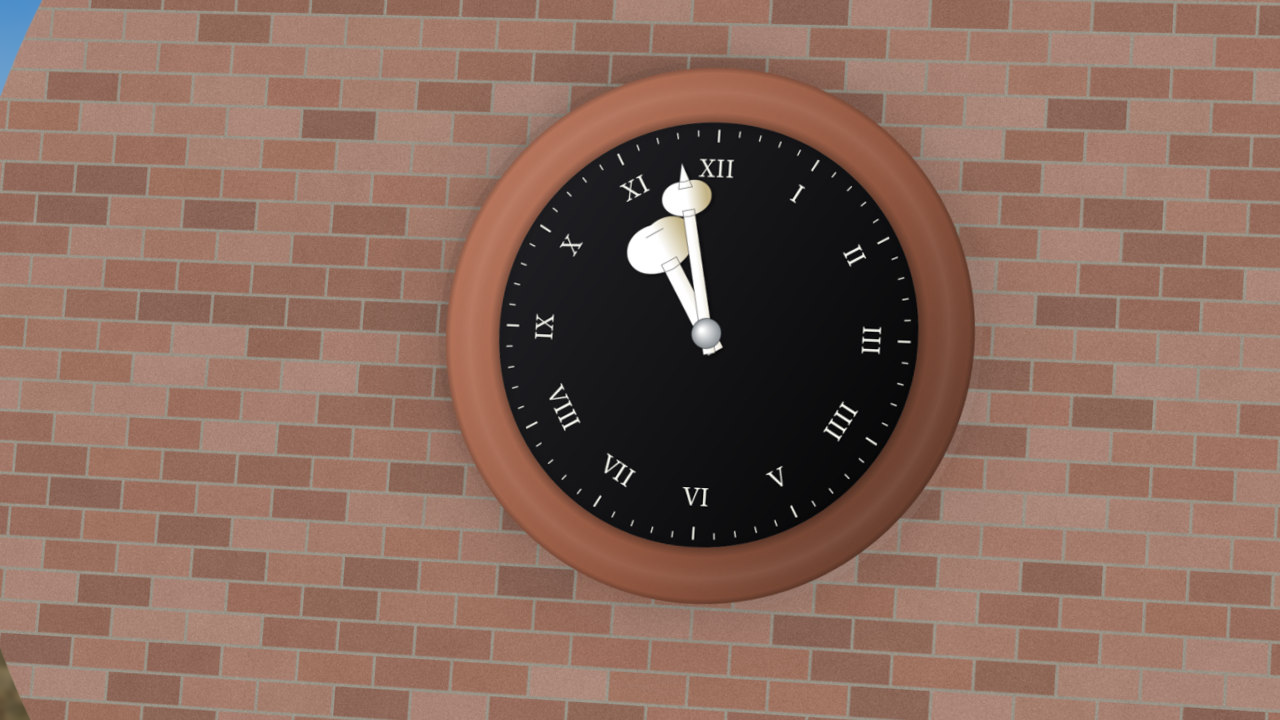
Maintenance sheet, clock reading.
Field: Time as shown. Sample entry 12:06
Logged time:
10:58
